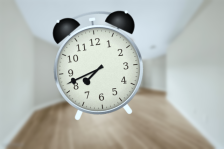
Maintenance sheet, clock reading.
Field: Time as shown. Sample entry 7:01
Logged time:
7:42
